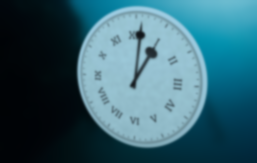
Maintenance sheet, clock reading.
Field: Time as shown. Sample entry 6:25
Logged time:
1:01
